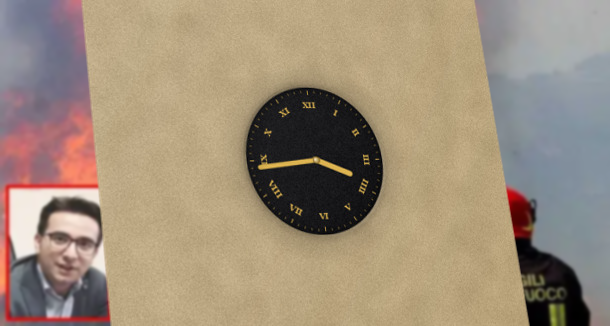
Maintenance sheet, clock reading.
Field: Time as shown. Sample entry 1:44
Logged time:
3:44
